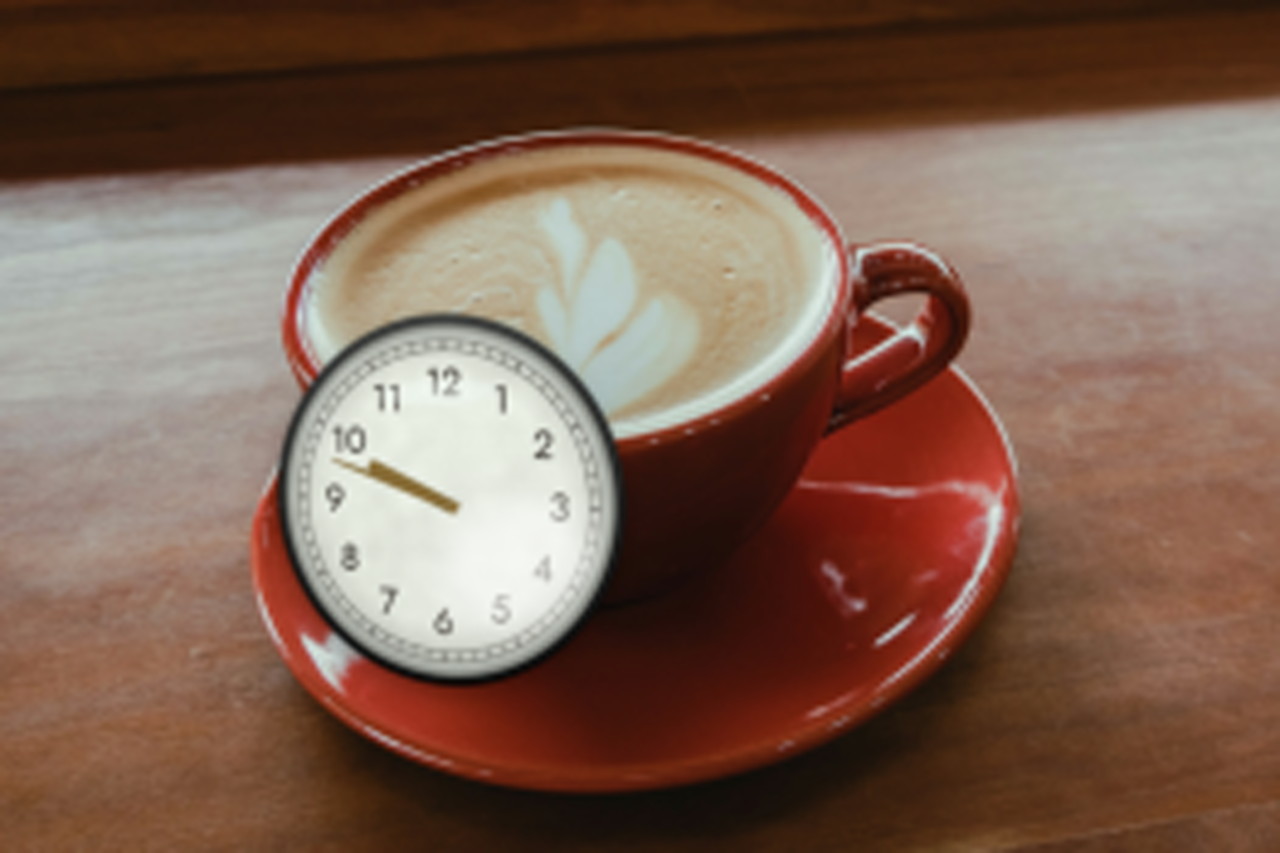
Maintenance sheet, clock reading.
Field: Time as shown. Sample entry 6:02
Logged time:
9:48
